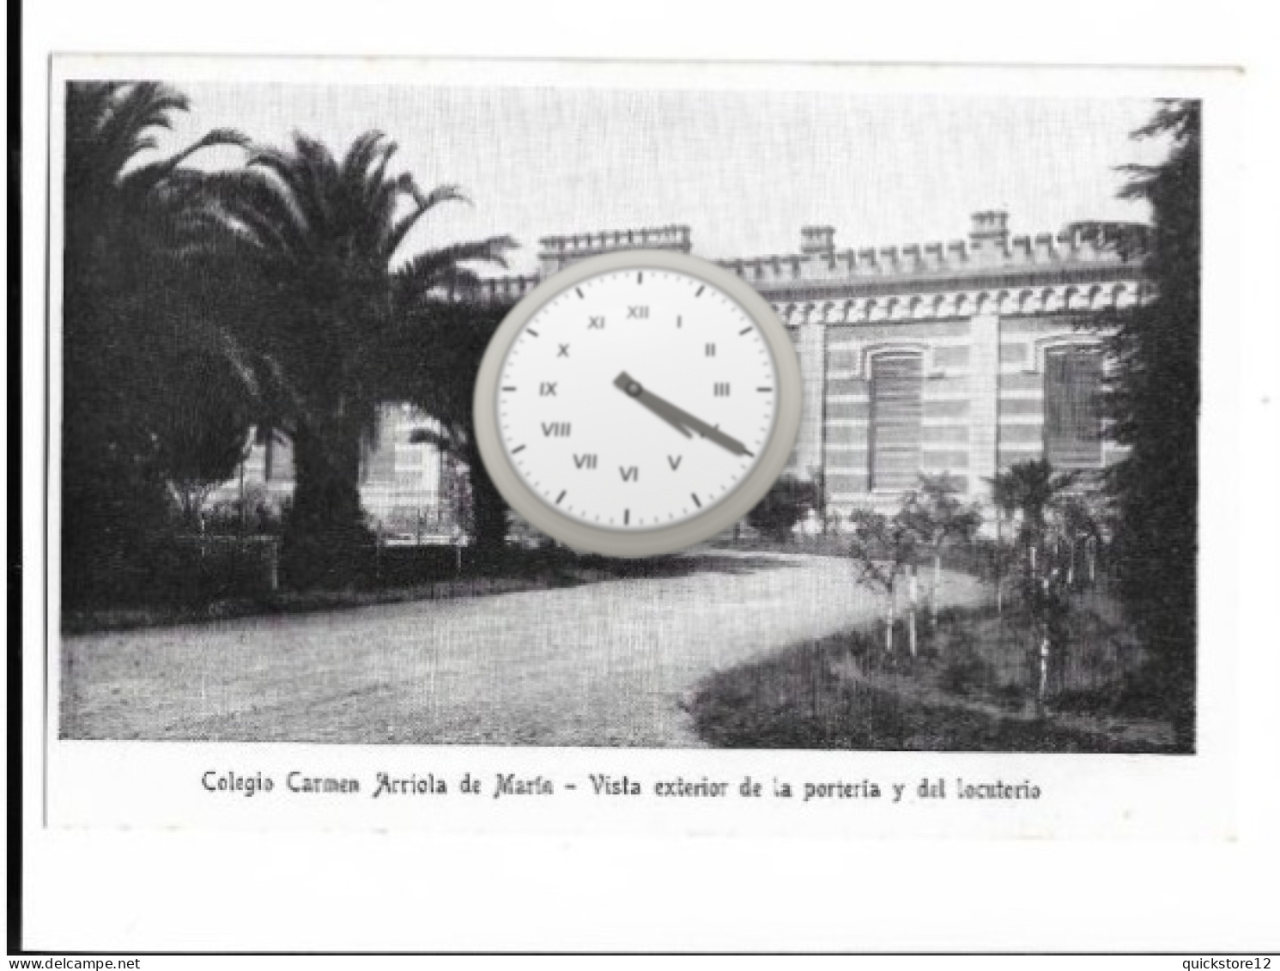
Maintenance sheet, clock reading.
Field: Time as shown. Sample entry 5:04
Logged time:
4:20
